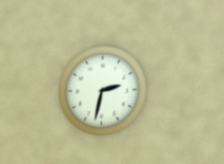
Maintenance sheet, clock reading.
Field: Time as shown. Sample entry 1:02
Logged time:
2:32
